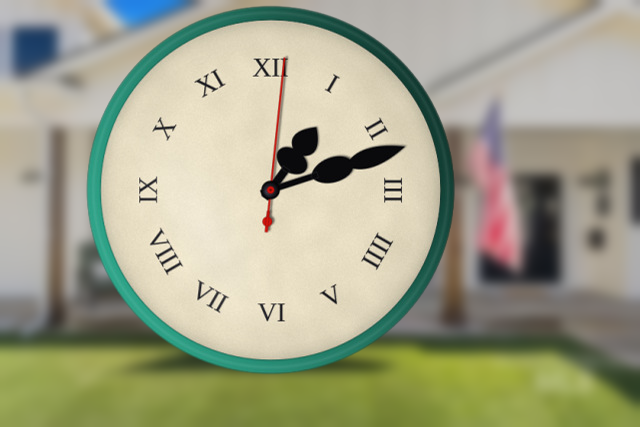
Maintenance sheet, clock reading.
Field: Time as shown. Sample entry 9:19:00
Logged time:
1:12:01
